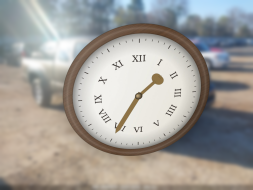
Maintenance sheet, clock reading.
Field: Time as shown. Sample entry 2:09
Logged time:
1:35
